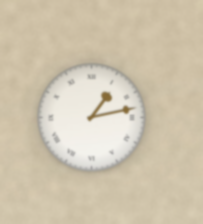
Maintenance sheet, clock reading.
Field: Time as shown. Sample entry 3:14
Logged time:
1:13
